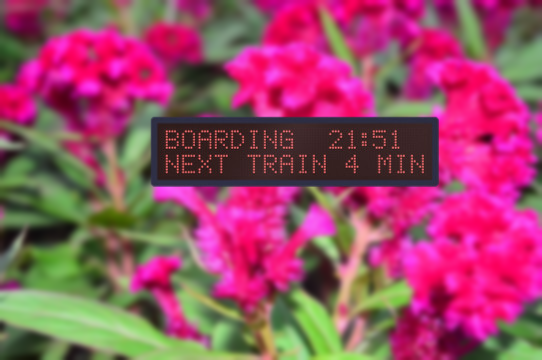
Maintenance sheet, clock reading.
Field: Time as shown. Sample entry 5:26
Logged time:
21:51
